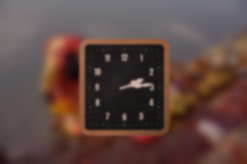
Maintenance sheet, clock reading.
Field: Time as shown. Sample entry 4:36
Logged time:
2:14
